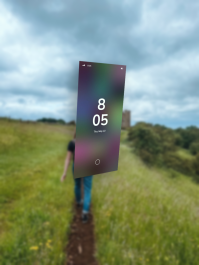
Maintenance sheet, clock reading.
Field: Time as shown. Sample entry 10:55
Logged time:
8:05
